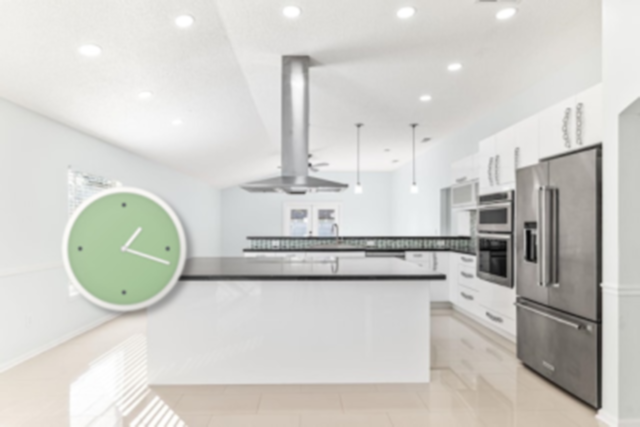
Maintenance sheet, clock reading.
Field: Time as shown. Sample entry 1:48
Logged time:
1:18
